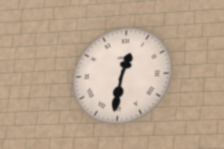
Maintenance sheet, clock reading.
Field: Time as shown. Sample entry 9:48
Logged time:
12:31
